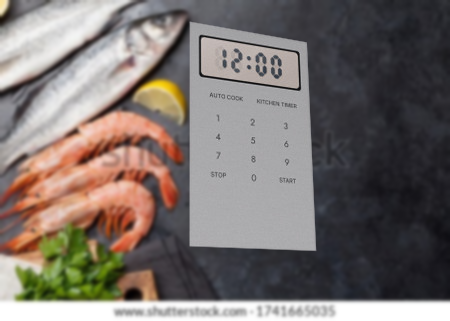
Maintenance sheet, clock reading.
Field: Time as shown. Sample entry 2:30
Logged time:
12:00
